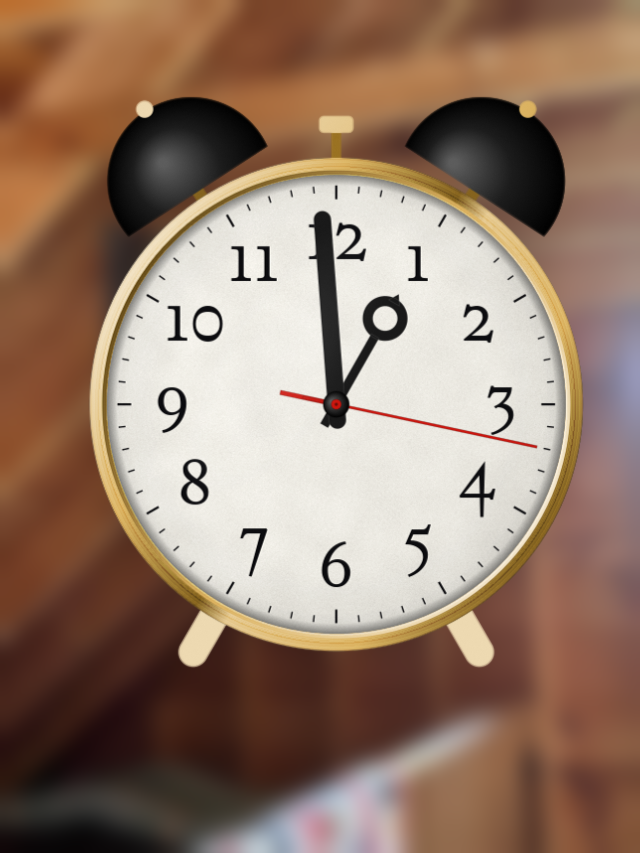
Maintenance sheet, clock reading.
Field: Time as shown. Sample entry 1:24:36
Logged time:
12:59:17
